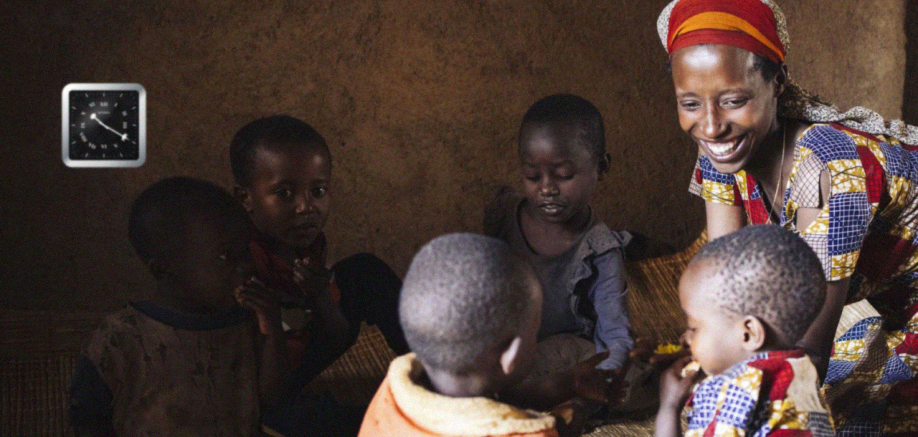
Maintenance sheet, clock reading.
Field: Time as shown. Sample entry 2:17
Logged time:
10:20
